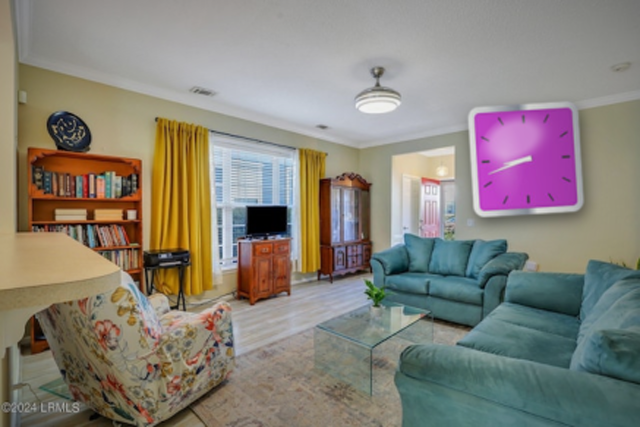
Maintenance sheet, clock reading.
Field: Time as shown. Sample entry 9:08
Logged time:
8:42
